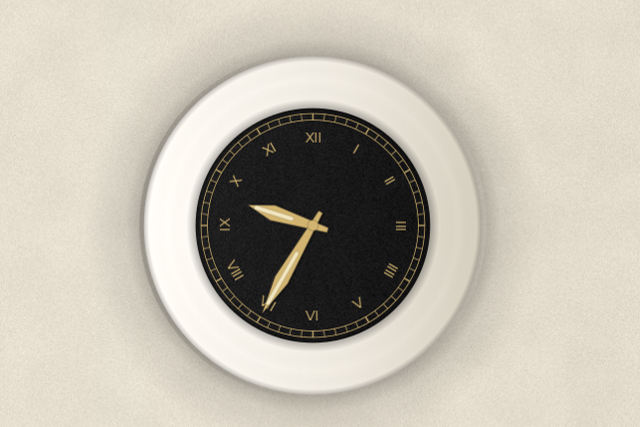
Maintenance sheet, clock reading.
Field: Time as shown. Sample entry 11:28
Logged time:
9:35
